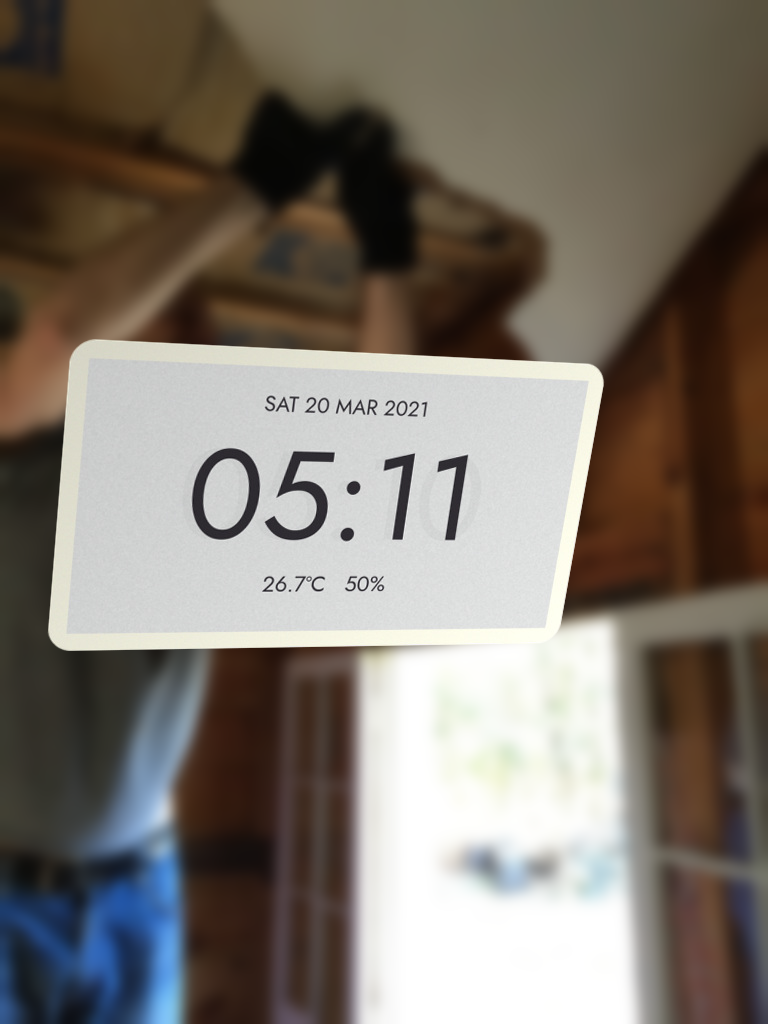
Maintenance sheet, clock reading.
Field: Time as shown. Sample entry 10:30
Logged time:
5:11
